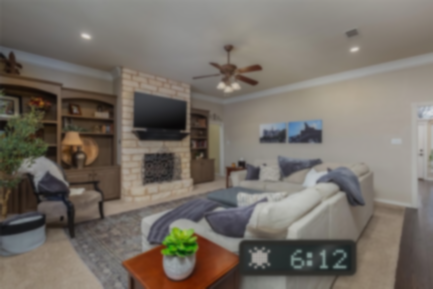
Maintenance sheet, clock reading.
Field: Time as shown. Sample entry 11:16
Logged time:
6:12
